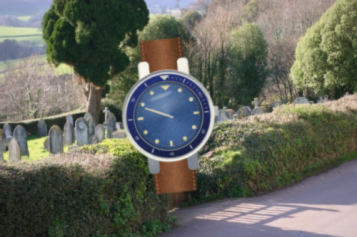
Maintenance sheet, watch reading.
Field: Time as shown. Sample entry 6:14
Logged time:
9:49
